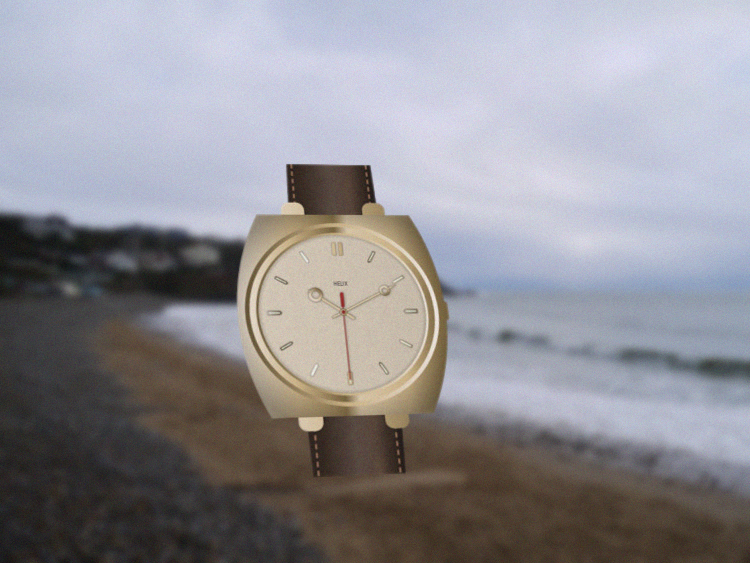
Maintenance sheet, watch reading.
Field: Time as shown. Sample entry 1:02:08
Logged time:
10:10:30
